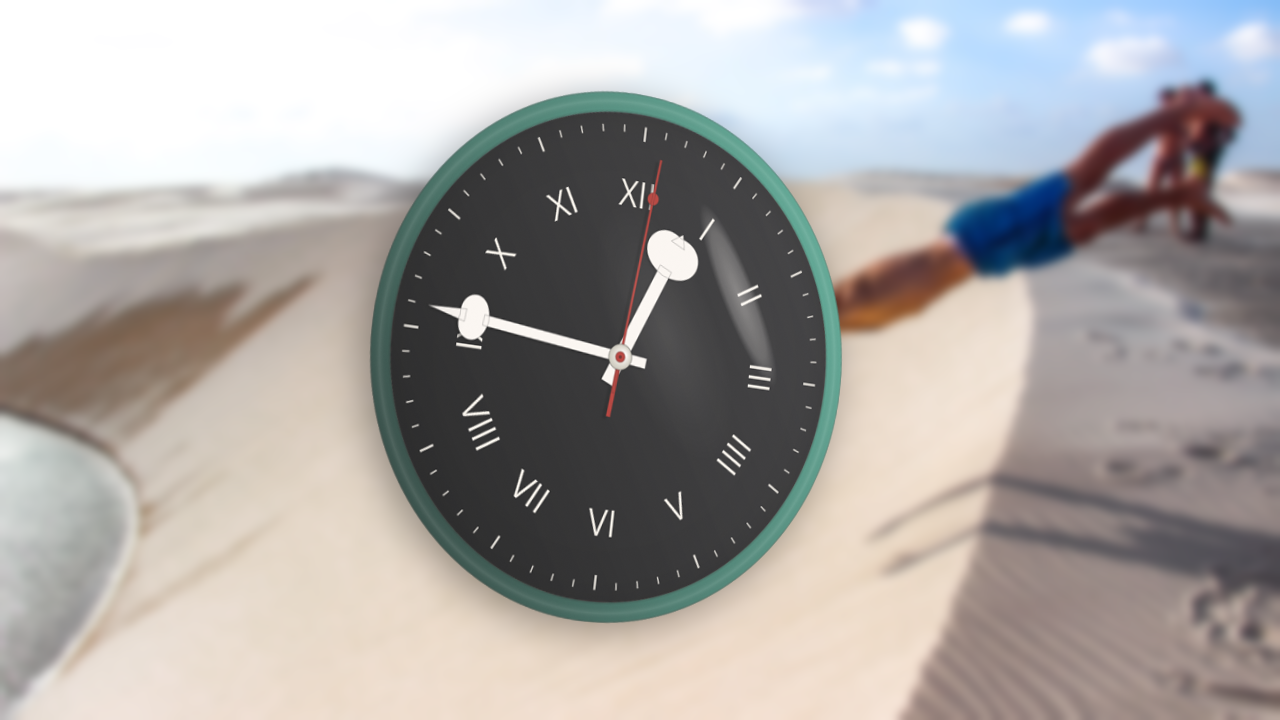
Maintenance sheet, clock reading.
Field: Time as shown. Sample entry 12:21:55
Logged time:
12:46:01
